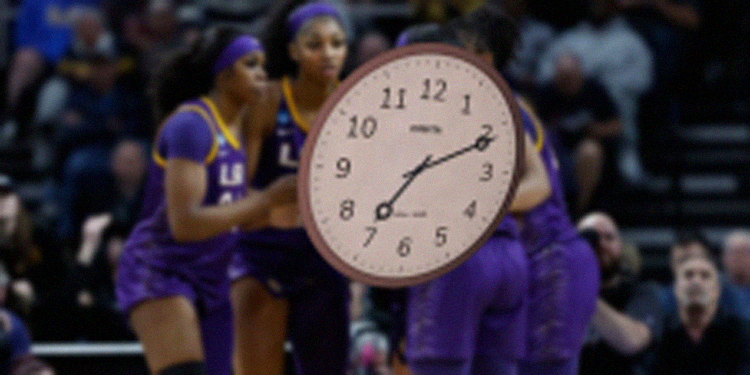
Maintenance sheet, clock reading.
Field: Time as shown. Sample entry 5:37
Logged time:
7:11
